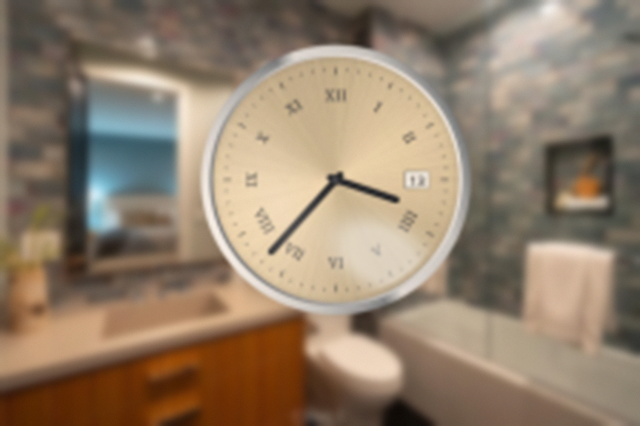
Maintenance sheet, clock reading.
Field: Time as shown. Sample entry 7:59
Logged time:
3:37
